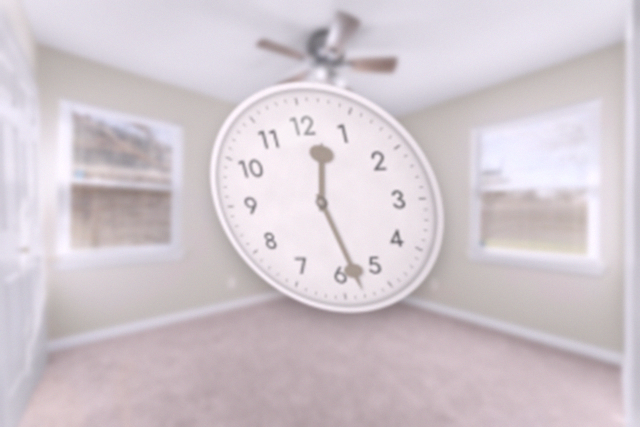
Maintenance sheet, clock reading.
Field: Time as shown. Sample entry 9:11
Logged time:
12:28
